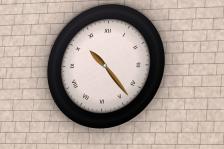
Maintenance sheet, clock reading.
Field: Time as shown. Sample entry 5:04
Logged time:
10:23
